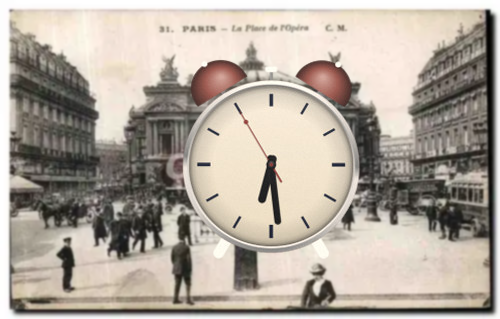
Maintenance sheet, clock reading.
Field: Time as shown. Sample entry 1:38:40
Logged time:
6:28:55
